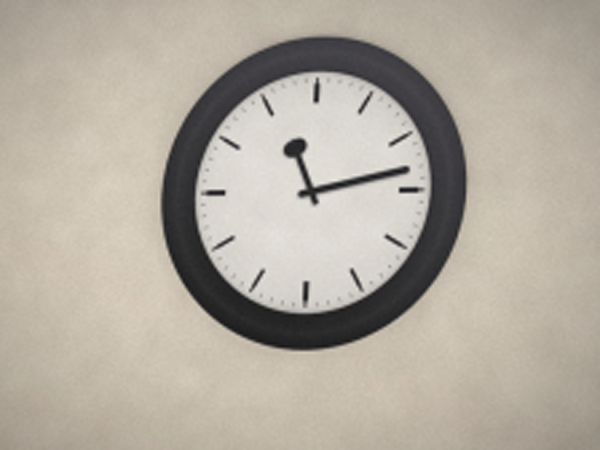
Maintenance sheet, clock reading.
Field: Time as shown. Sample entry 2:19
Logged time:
11:13
